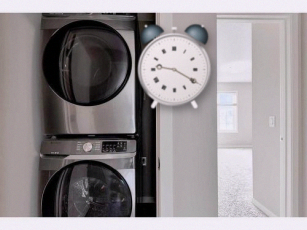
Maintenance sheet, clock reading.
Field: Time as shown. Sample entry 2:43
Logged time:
9:20
